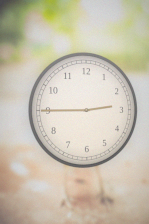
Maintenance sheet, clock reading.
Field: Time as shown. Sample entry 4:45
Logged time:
2:45
